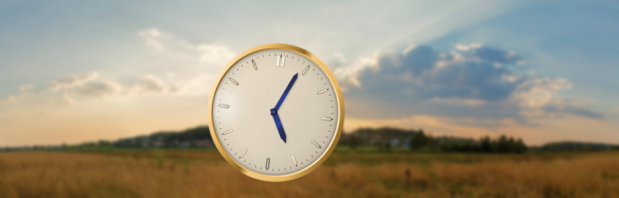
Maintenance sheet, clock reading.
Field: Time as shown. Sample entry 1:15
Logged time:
5:04
